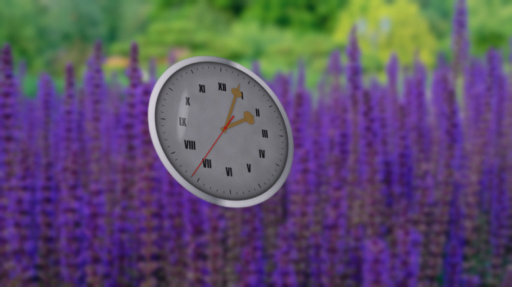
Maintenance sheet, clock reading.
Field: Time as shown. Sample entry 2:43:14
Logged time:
2:03:36
